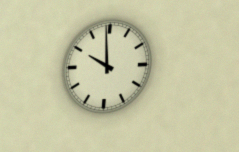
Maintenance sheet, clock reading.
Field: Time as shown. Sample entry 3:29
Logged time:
9:59
